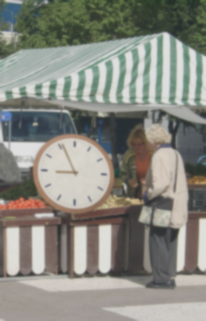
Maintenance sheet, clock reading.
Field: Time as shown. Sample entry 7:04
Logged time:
8:56
